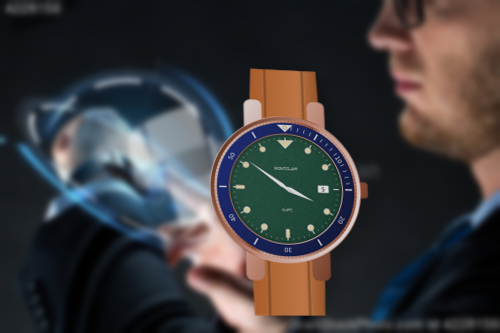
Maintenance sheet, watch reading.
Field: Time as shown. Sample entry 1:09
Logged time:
3:51
